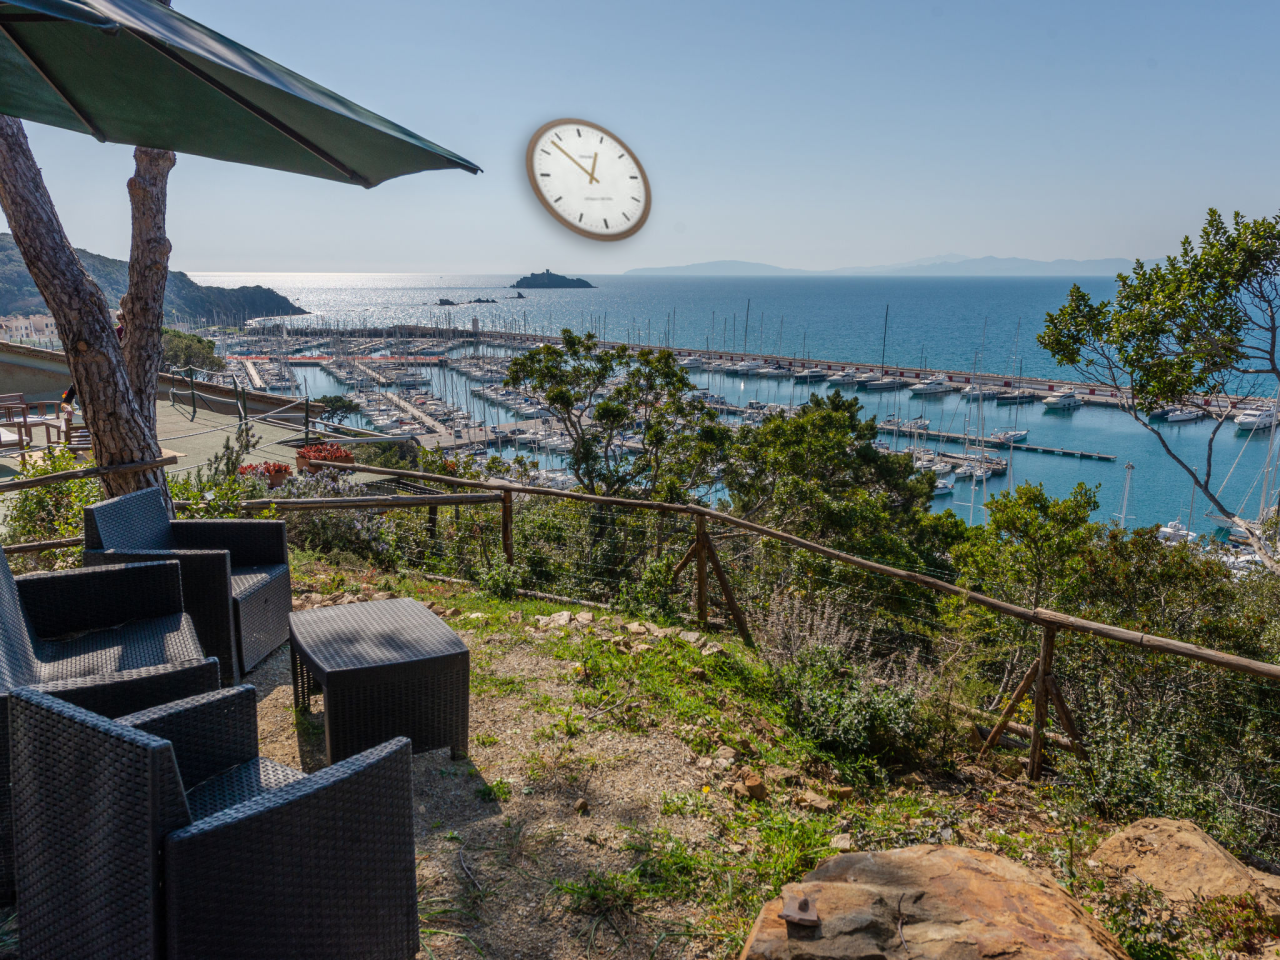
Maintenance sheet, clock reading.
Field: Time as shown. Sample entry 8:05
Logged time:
12:53
